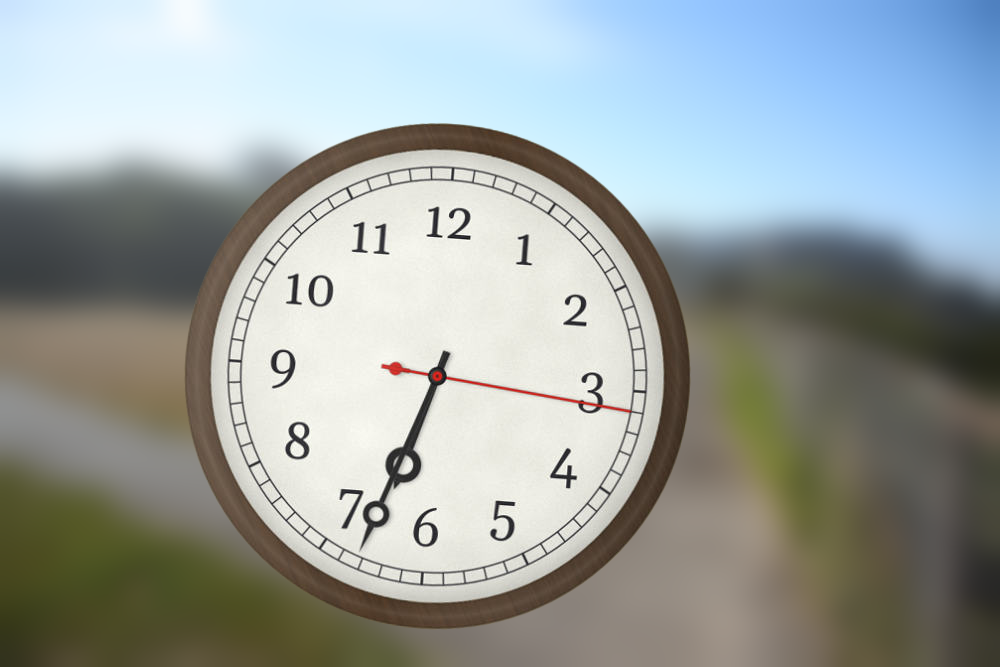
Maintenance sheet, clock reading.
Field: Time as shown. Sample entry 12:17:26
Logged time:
6:33:16
